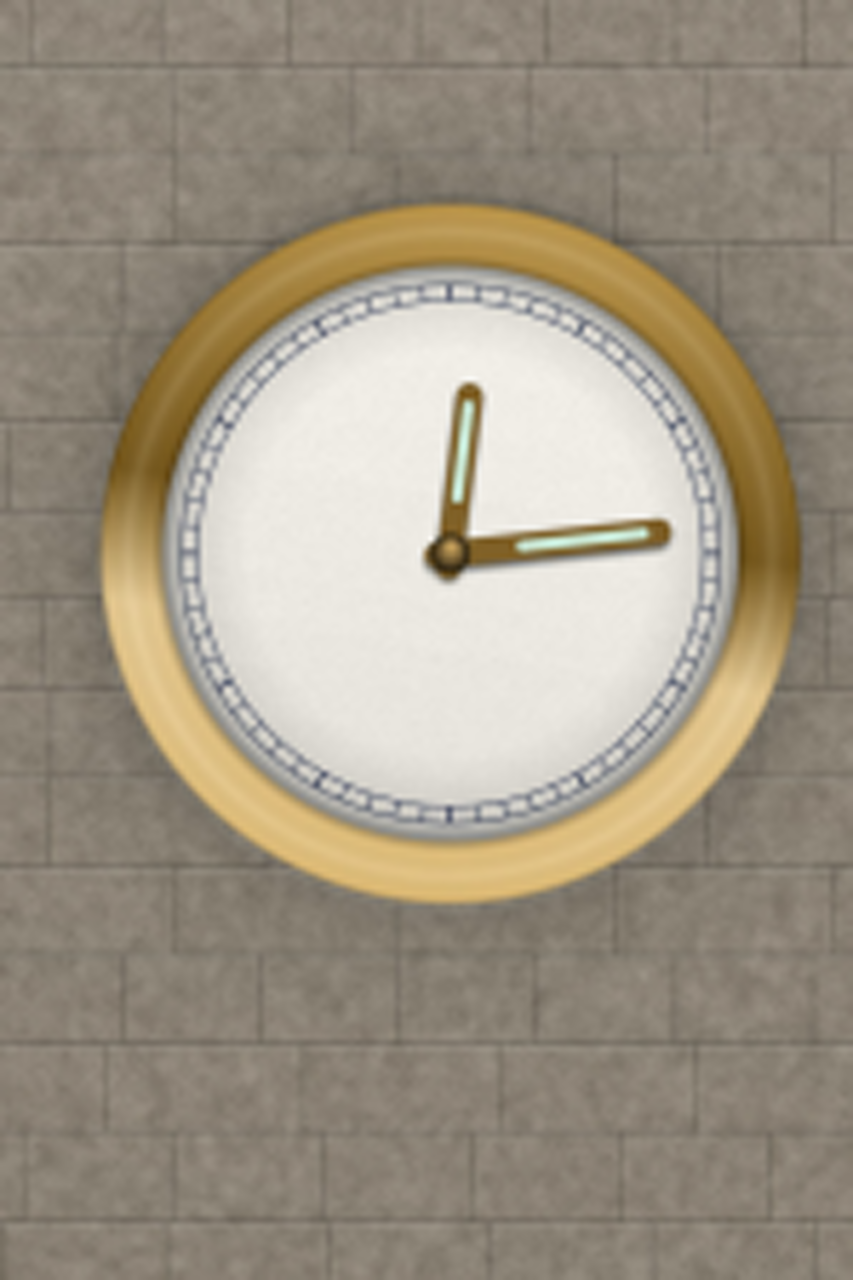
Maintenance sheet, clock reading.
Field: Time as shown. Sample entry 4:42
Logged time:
12:14
